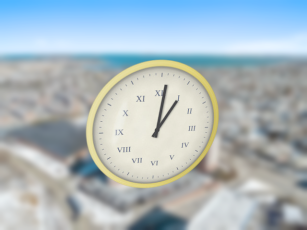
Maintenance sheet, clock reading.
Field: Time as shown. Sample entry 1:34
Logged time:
1:01
